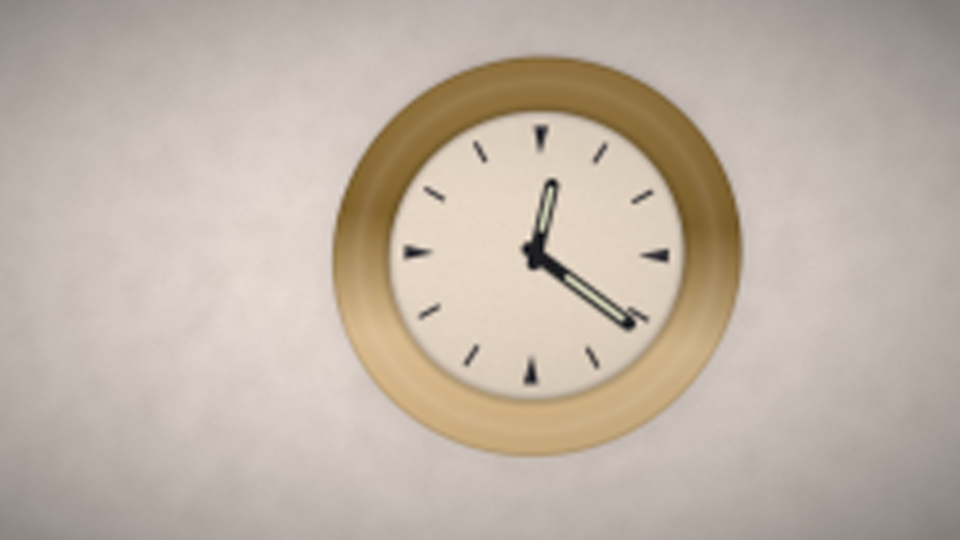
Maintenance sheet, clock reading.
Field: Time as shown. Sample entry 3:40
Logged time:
12:21
